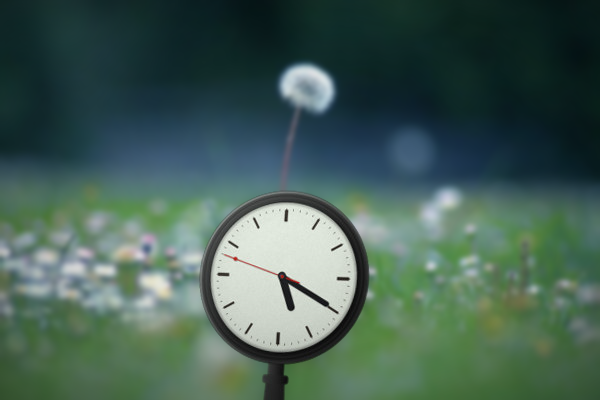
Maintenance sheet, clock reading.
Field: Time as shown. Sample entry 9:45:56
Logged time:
5:19:48
